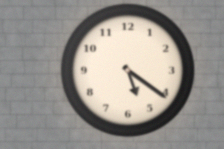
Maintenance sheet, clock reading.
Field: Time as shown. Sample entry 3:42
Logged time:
5:21
